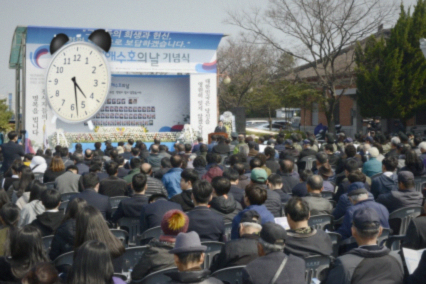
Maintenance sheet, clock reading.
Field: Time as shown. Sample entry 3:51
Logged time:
4:28
